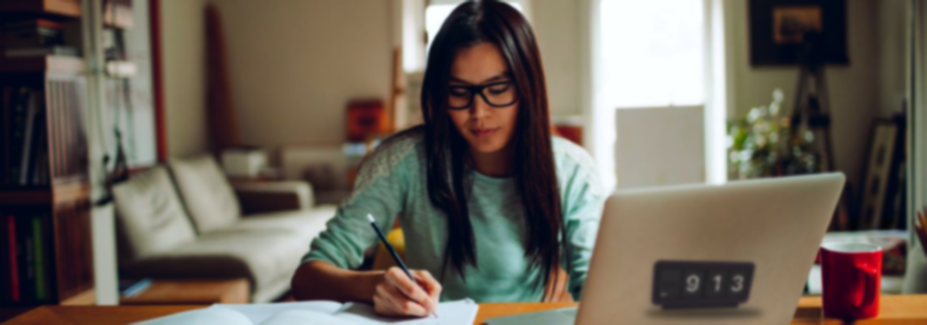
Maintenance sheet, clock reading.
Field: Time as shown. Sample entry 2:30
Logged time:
9:13
